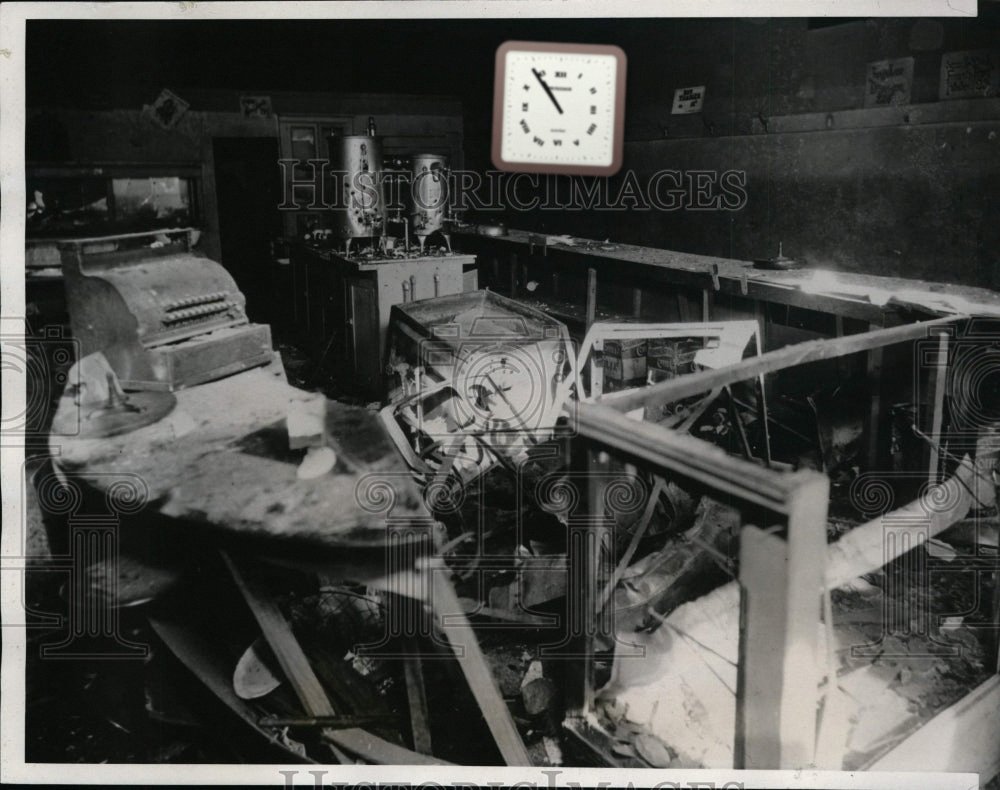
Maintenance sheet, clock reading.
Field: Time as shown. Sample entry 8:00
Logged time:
10:54
